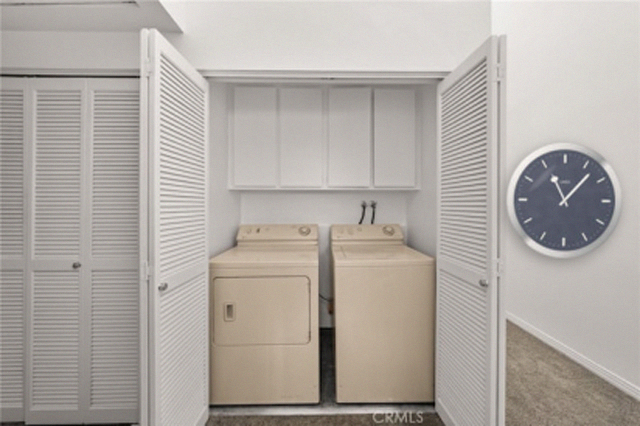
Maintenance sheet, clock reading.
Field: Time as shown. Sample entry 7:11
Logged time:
11:07
